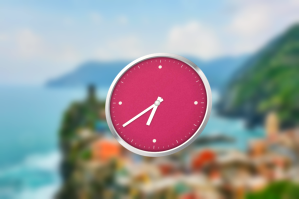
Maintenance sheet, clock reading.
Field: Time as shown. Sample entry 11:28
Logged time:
6:39
